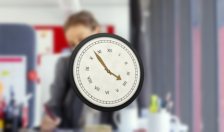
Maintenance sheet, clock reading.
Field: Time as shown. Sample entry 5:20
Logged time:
3:53
